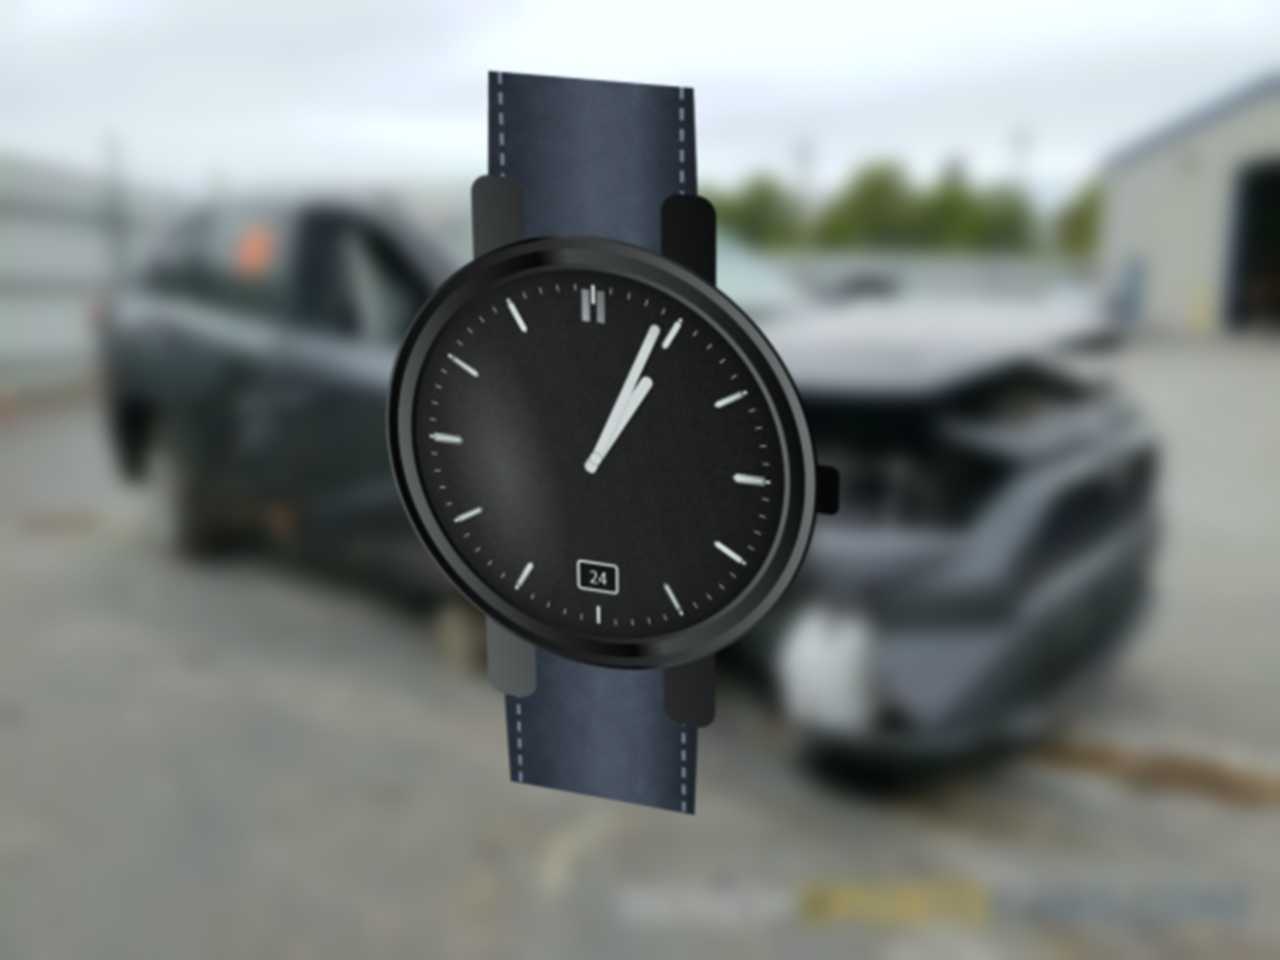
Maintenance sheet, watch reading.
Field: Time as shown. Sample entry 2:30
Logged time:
1:04
